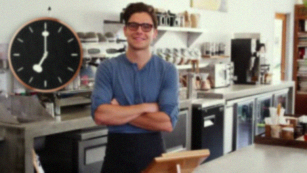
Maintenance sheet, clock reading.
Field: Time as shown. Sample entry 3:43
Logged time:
7:00
